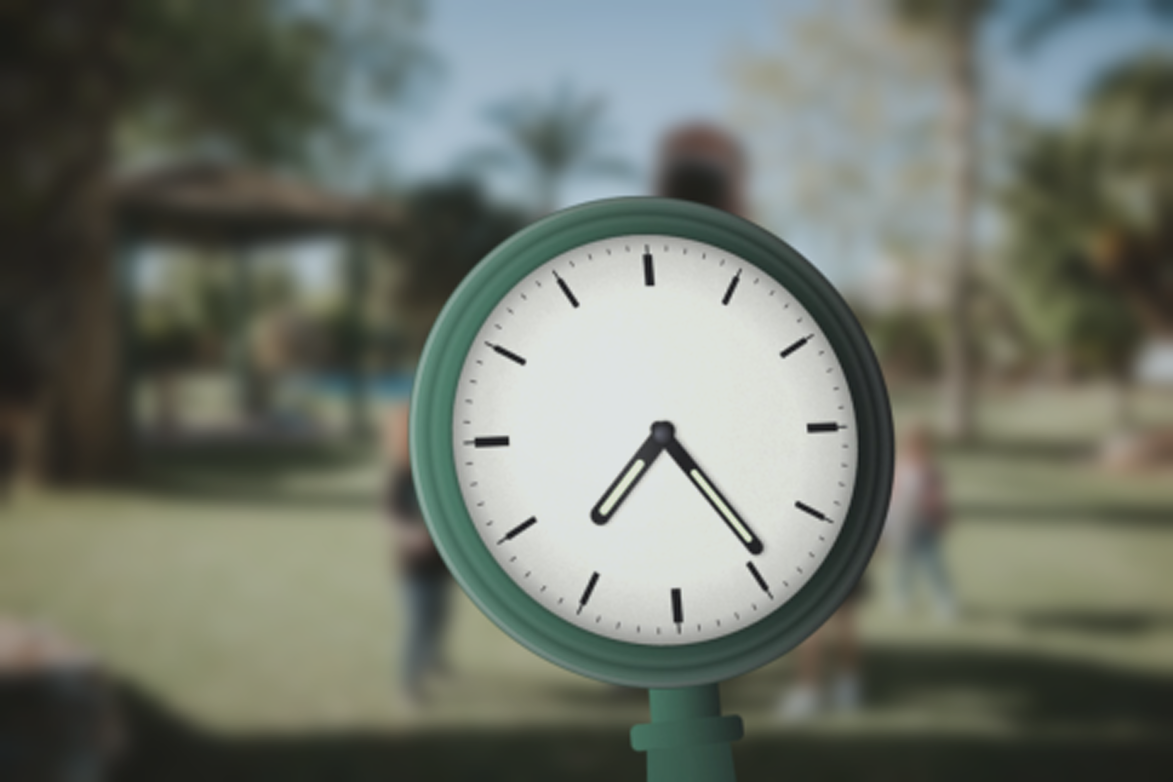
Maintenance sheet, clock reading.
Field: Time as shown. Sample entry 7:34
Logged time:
7:24
